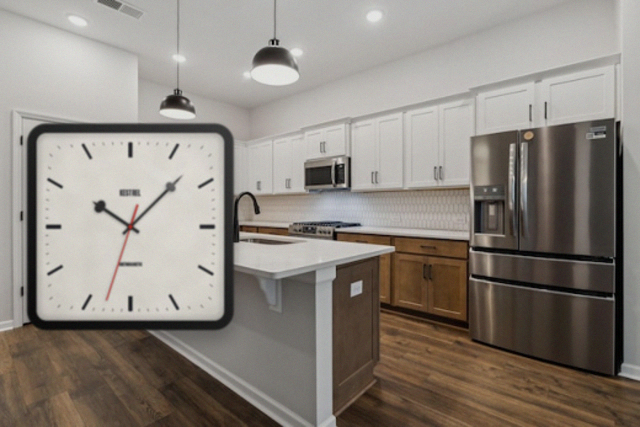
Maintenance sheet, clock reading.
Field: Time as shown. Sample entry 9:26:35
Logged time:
10:07:33
